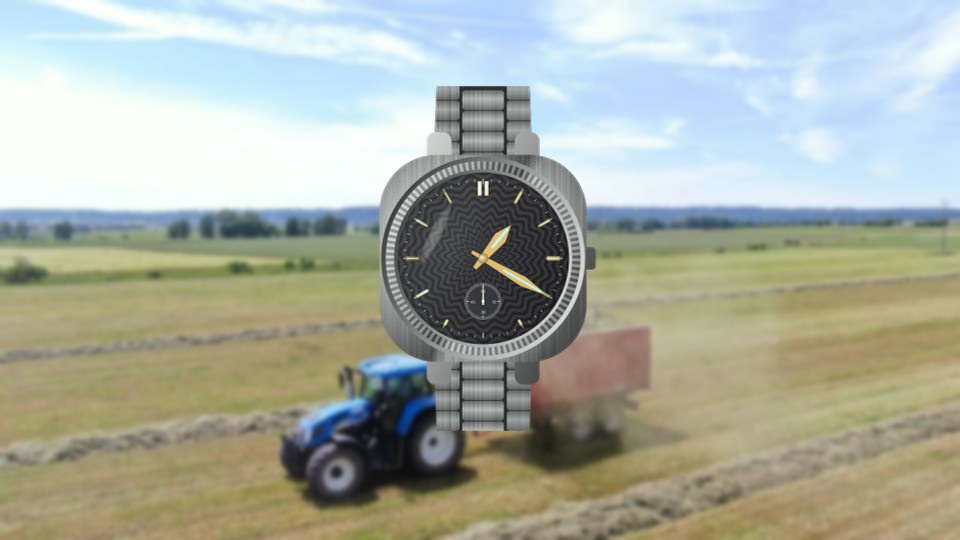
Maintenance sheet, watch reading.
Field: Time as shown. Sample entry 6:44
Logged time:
1:20
